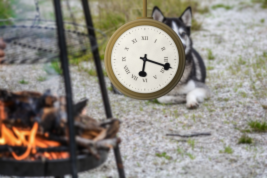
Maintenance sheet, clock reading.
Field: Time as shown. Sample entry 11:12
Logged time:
6:18
